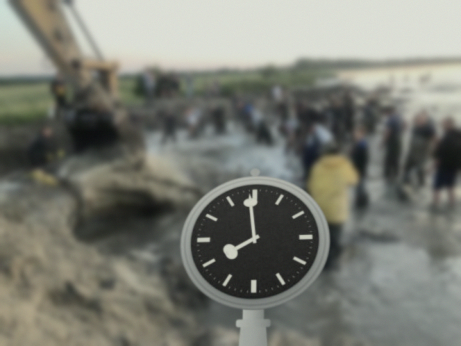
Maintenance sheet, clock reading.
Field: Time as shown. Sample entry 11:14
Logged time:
7:59
